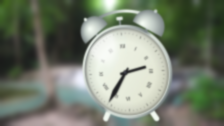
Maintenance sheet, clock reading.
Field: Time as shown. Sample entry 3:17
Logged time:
2:36
